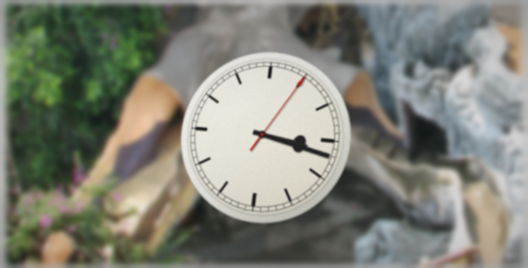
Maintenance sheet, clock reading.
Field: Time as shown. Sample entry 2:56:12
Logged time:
3:17:05
